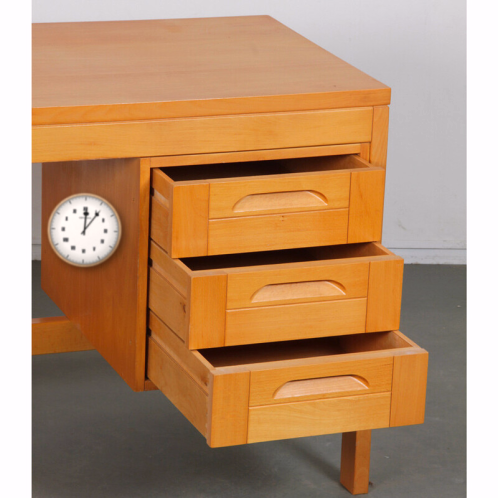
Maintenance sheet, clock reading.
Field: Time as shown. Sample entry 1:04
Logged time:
12:06
